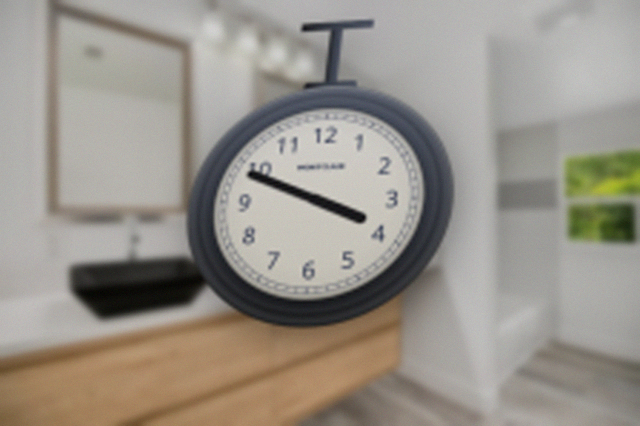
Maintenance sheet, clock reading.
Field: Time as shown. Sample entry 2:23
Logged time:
3:49
